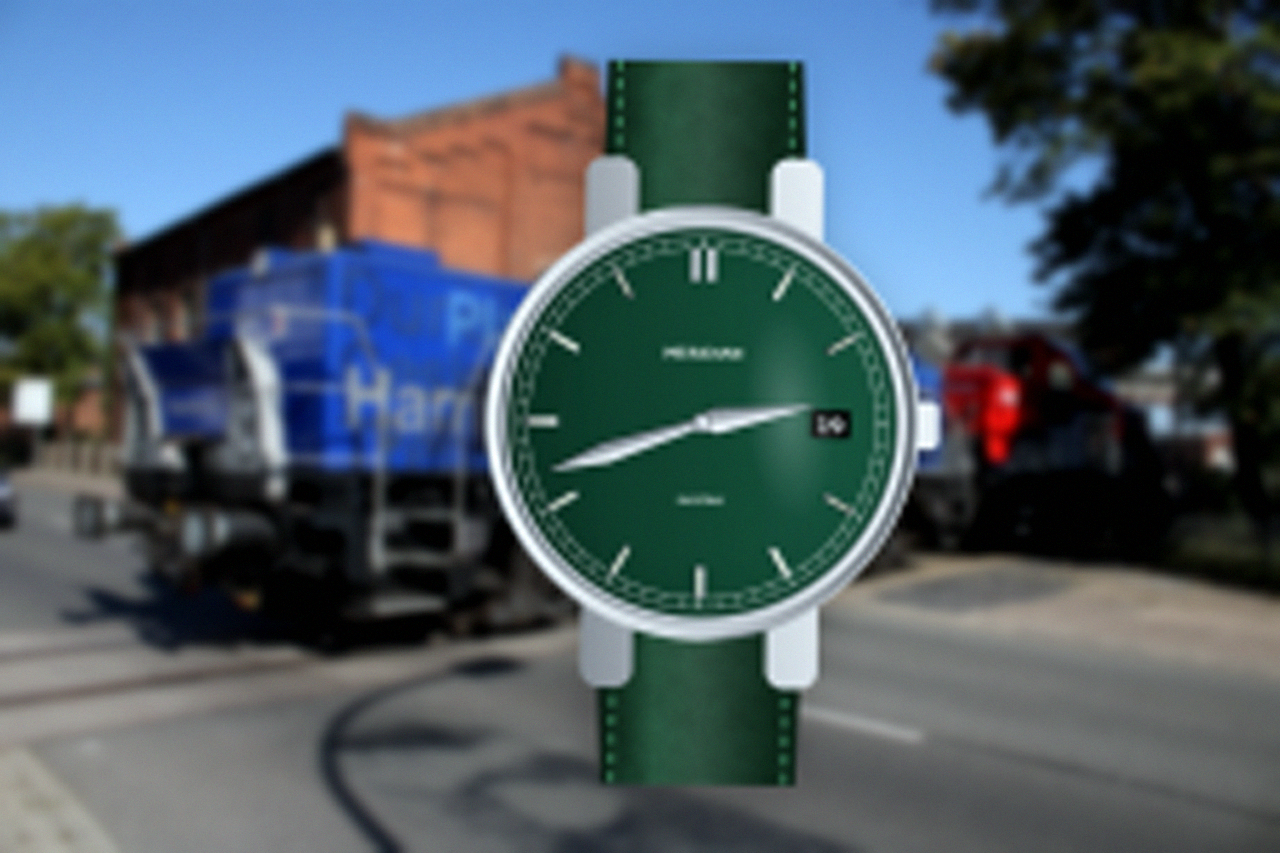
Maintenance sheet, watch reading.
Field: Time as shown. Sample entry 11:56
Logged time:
2:42
